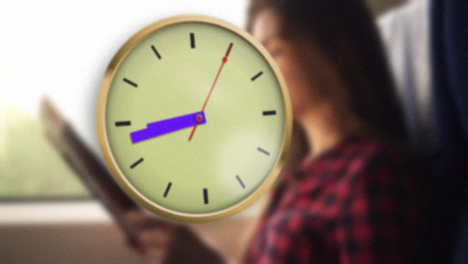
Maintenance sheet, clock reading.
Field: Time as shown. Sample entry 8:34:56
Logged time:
8:43:05
